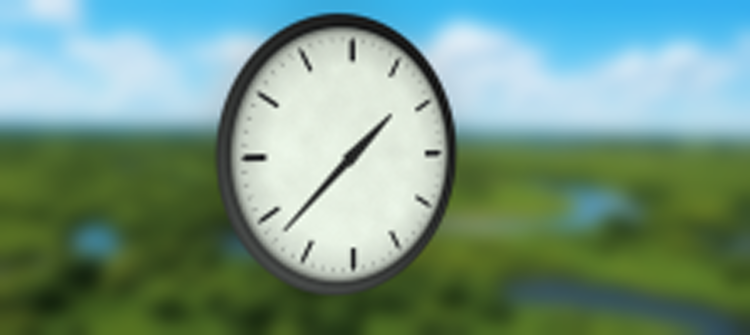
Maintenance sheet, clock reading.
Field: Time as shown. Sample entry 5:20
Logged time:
1:38
